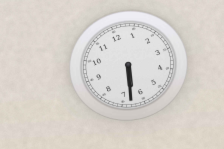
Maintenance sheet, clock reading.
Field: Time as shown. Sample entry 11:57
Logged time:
6:33
